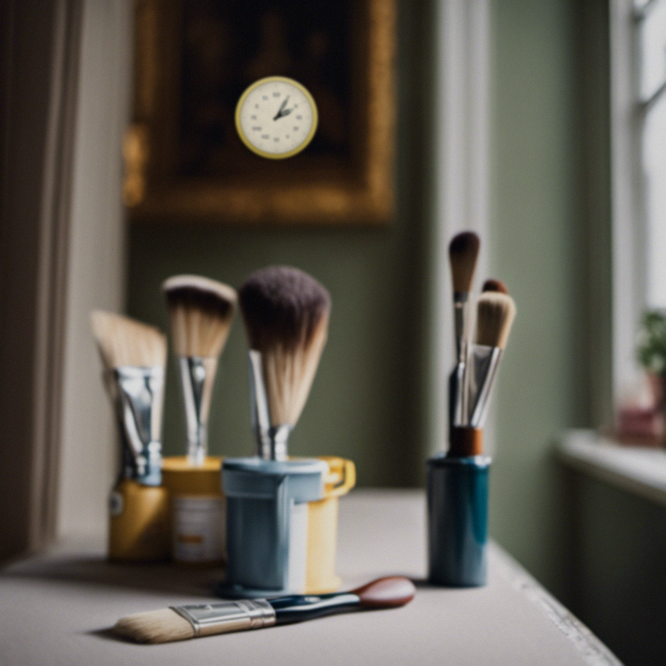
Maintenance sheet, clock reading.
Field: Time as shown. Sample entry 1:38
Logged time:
2:05
